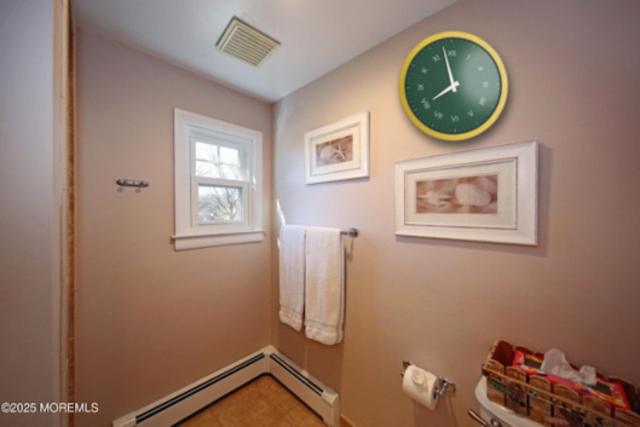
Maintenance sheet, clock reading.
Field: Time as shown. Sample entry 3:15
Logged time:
7:58
